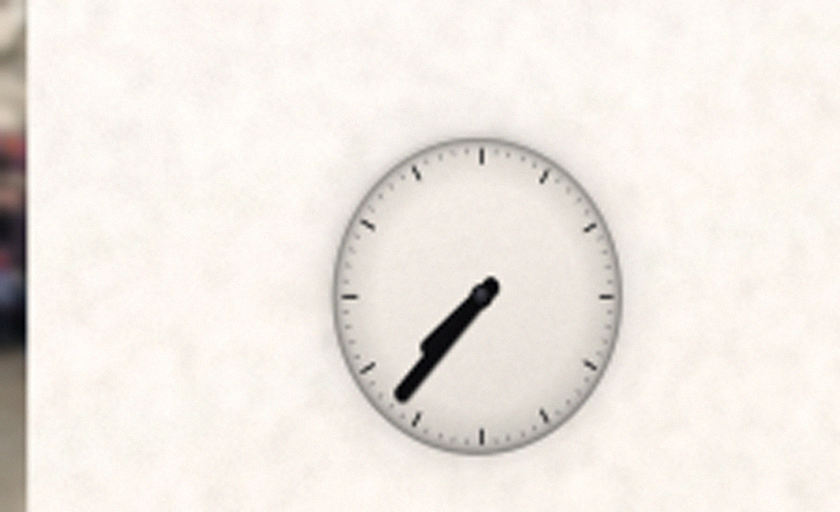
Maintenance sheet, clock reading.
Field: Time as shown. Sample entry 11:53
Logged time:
7:37
